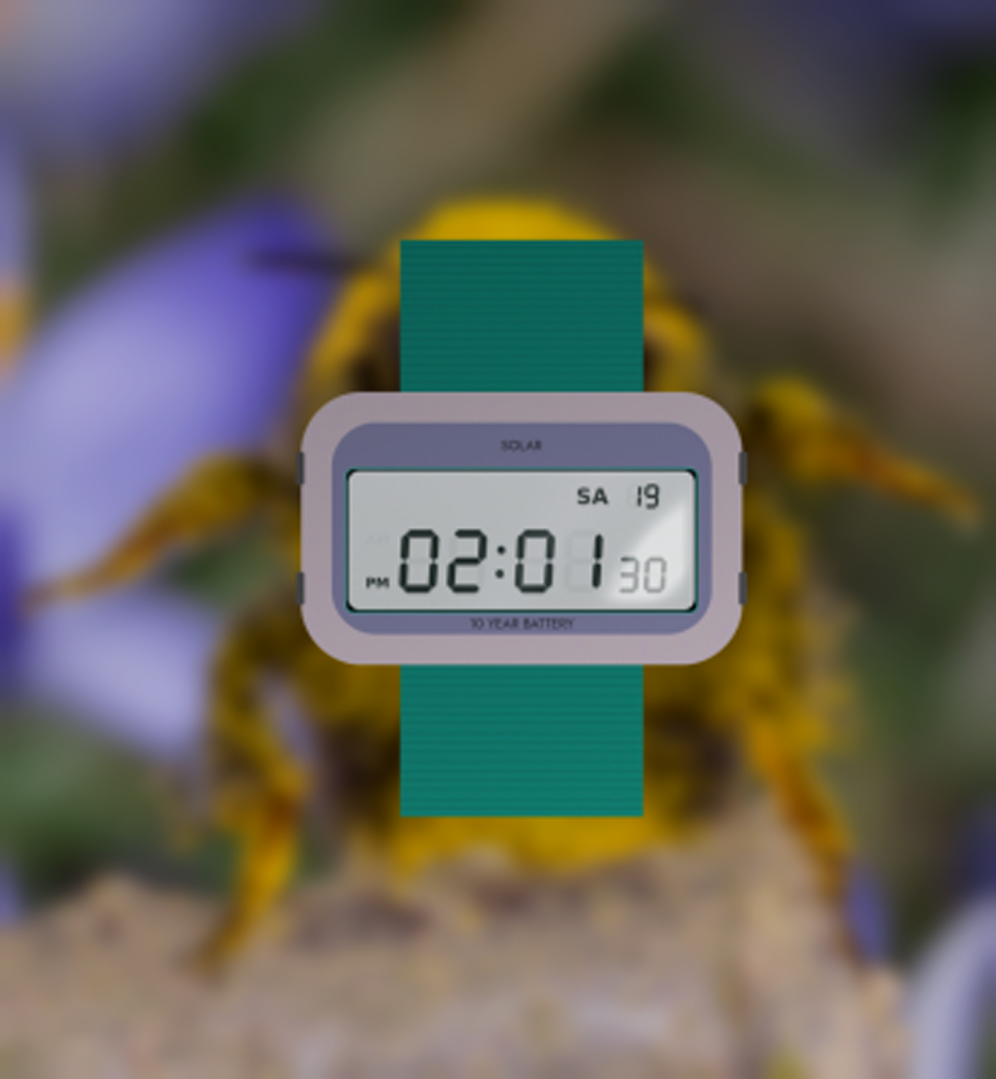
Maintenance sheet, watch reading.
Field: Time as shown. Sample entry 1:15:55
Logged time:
2:01:30
